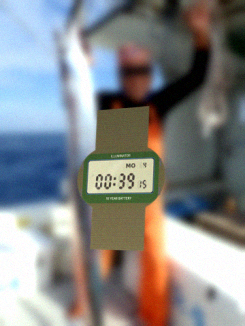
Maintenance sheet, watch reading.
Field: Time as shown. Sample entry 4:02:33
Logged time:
0:39:15
